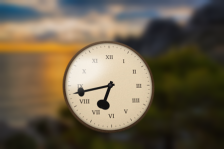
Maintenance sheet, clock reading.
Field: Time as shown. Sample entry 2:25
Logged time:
6:43
